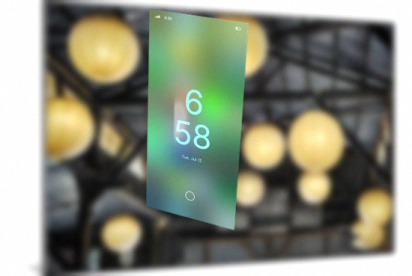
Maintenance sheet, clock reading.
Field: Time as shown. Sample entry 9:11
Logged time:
6:58
